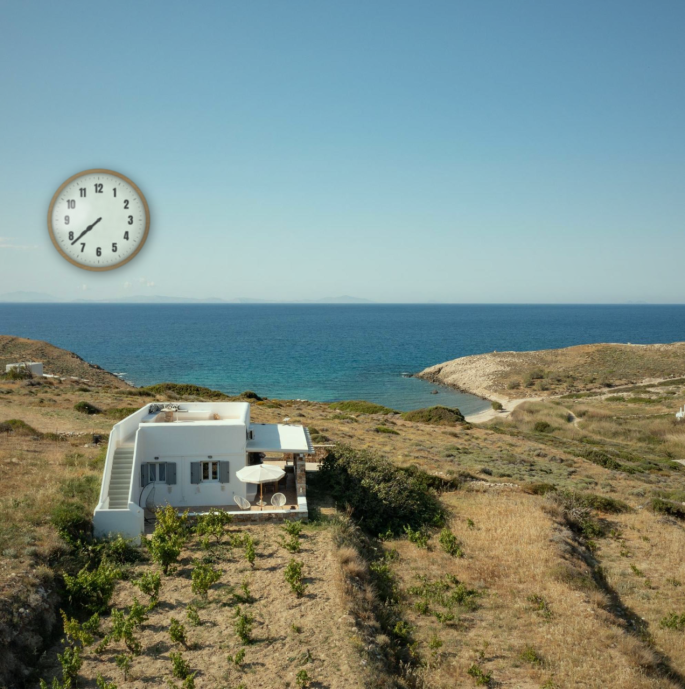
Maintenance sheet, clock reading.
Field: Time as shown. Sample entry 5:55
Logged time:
7:38
